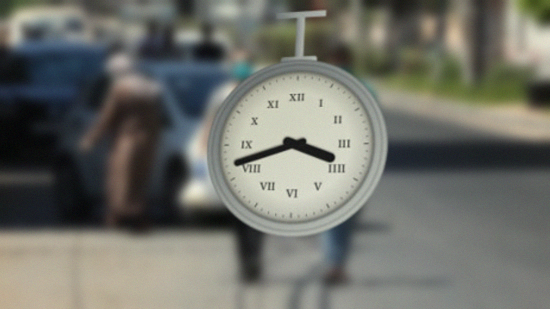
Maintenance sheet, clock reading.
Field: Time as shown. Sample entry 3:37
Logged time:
3:42
